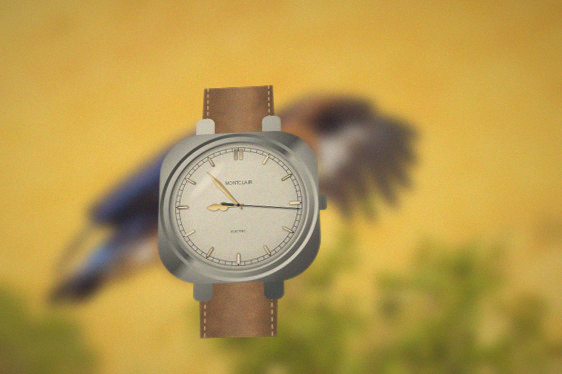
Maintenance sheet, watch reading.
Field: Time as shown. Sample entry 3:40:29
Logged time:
8:53:16
